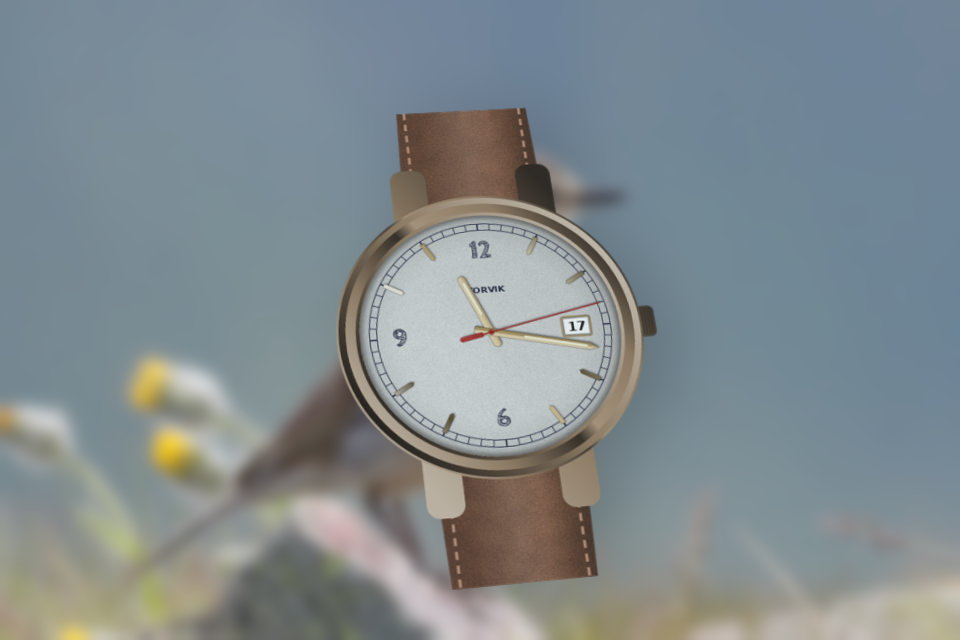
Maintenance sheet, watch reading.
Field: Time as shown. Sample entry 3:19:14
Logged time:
11:17:13
